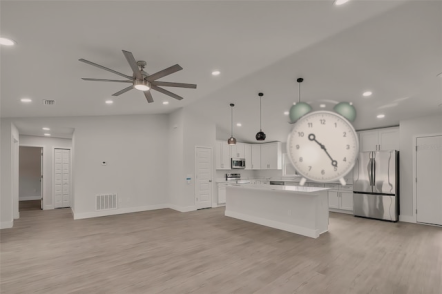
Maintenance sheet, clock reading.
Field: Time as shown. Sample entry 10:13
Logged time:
10:24
